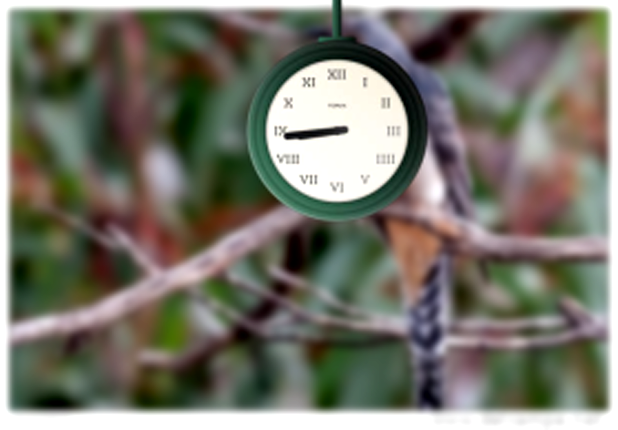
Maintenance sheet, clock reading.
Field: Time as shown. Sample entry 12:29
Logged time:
8:44
